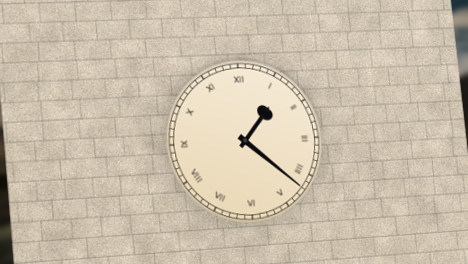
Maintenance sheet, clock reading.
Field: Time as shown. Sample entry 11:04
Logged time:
1:22
